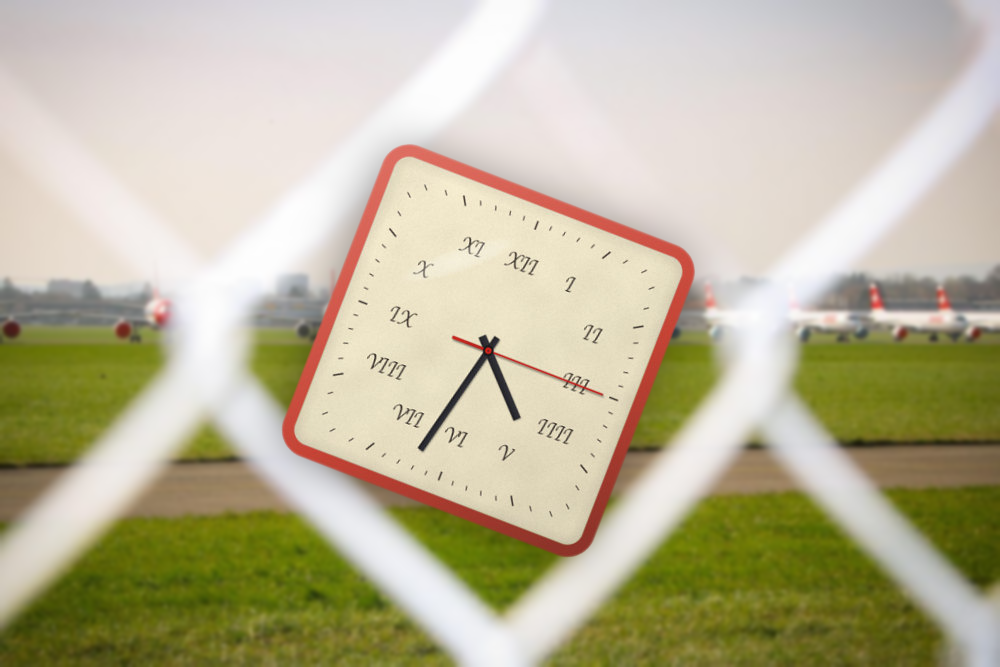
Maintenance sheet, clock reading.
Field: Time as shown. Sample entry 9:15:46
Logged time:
4:32:15
